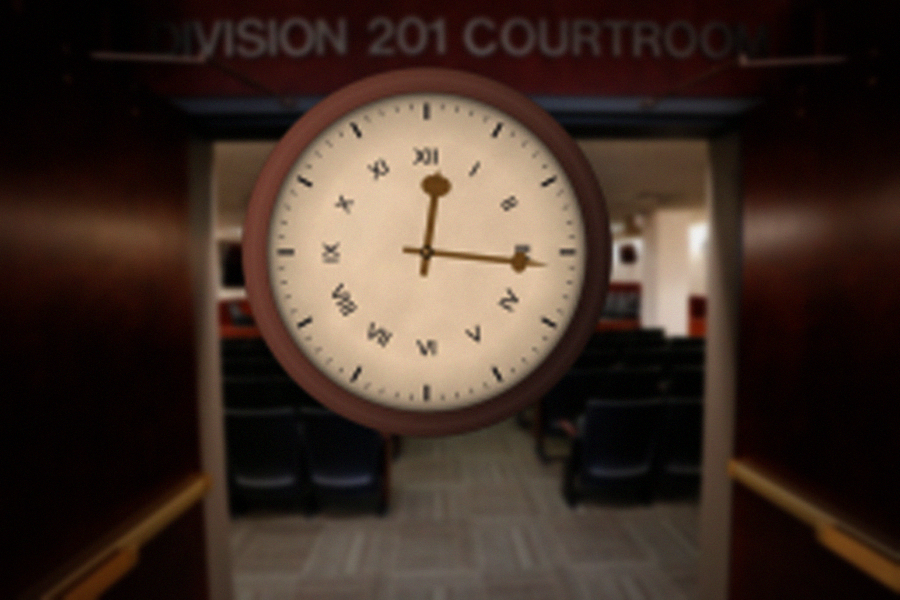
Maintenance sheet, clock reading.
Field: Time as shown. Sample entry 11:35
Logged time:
12:16
